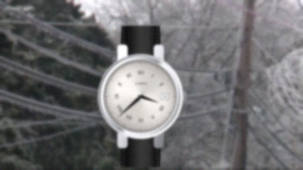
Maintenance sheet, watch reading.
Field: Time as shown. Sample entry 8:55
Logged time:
3:38
